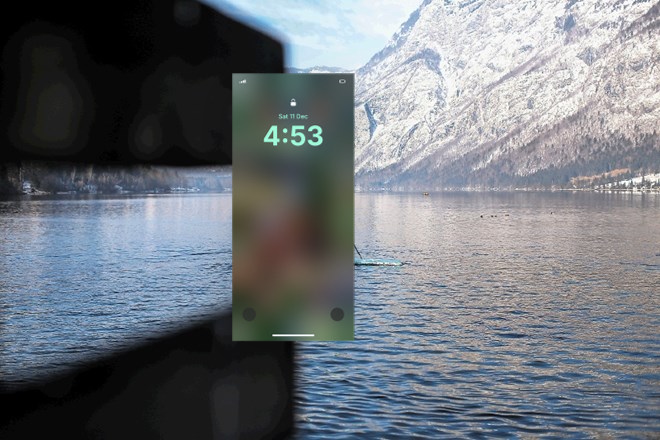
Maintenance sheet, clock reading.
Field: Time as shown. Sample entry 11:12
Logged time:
4:53
